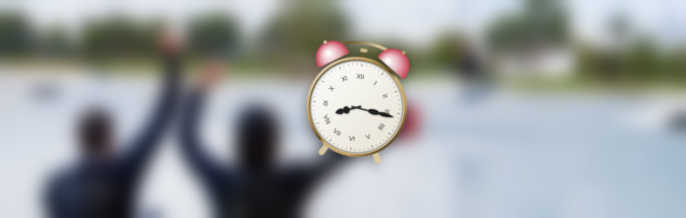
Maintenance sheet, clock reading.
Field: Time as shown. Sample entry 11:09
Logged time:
8:16
